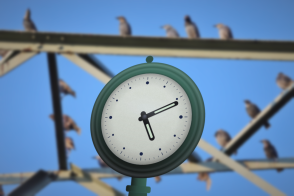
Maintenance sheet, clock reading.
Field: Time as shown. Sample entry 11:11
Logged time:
5:11
